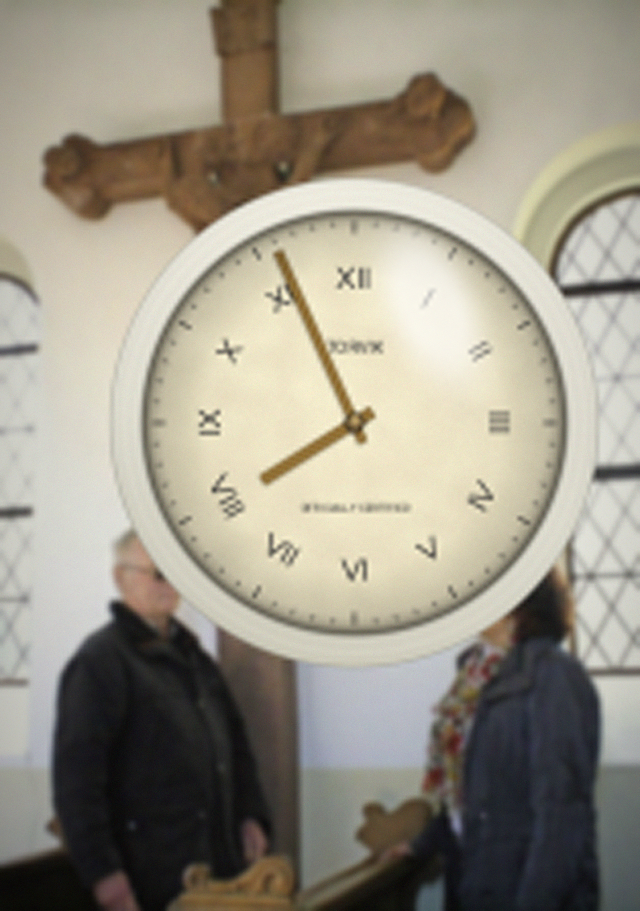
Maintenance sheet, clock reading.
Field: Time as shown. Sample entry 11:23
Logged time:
7:56
